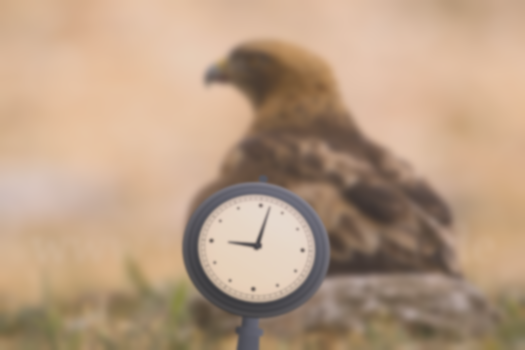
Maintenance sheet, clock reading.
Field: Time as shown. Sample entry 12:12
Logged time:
9:02
